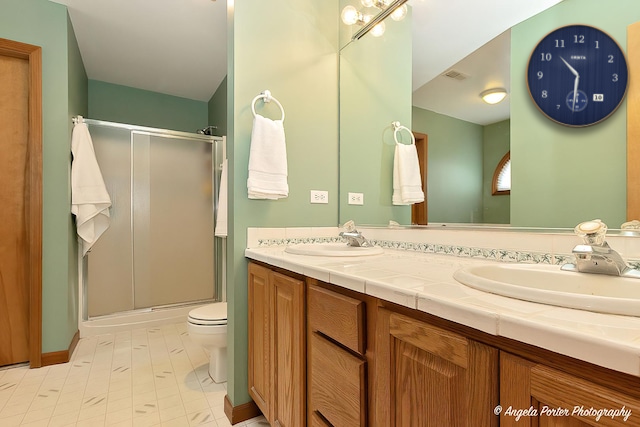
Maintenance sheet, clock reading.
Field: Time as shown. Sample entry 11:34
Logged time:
10:31
